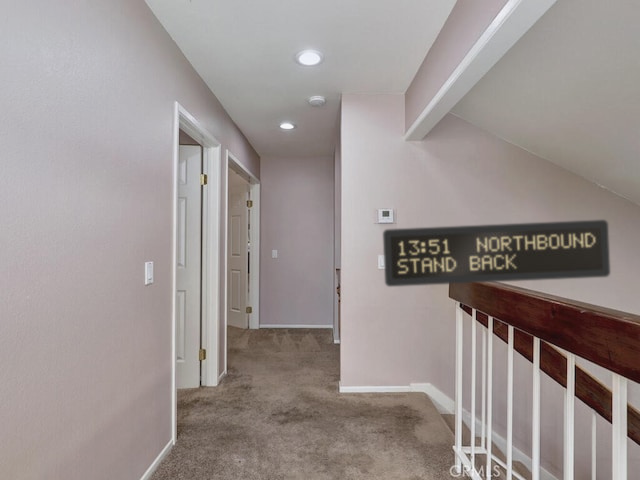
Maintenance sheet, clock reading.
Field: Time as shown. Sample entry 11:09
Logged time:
13:51
